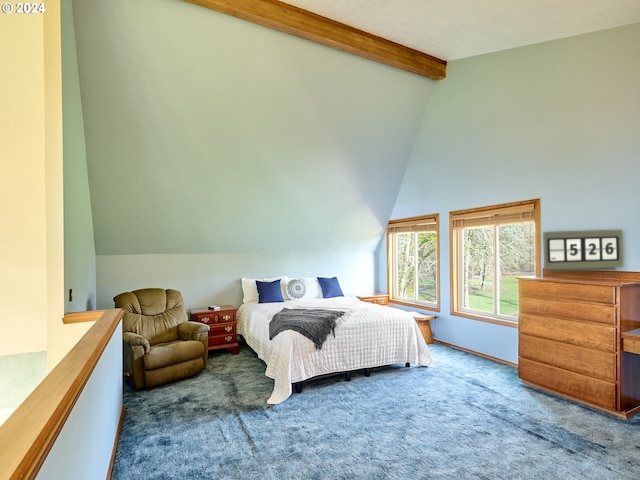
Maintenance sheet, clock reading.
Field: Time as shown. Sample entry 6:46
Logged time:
5:26
